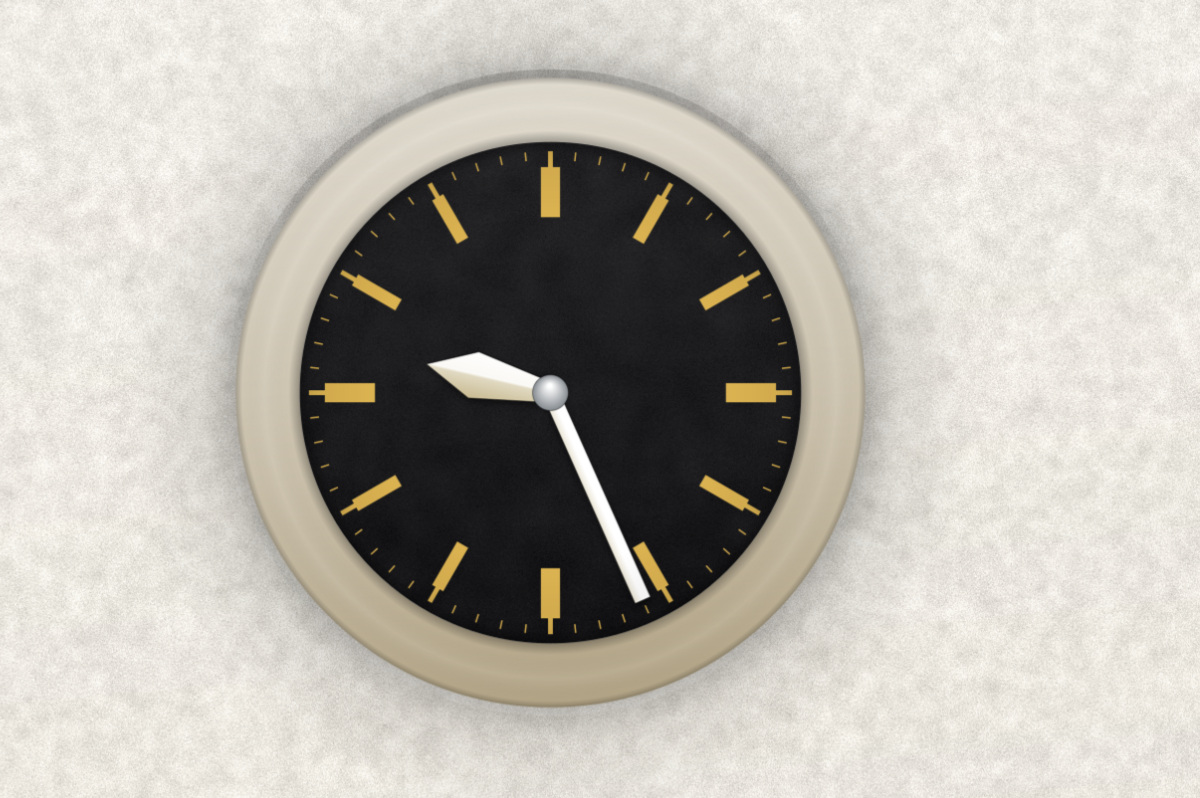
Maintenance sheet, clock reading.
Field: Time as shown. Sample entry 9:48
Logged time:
9:26
